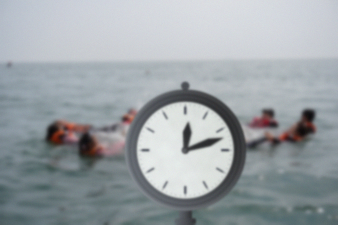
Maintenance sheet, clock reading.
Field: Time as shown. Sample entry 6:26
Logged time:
12:12
